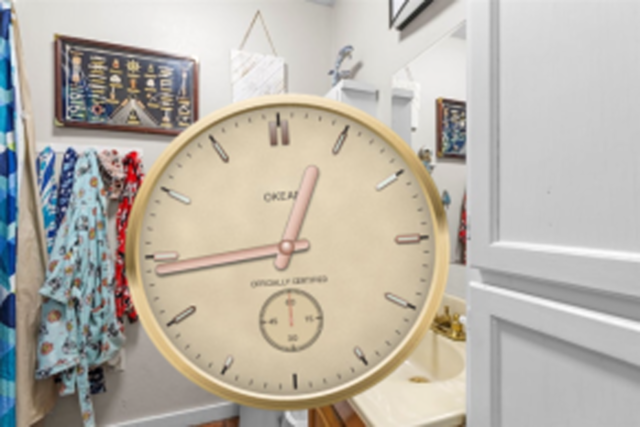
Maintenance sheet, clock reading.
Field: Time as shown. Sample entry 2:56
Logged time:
12:44
